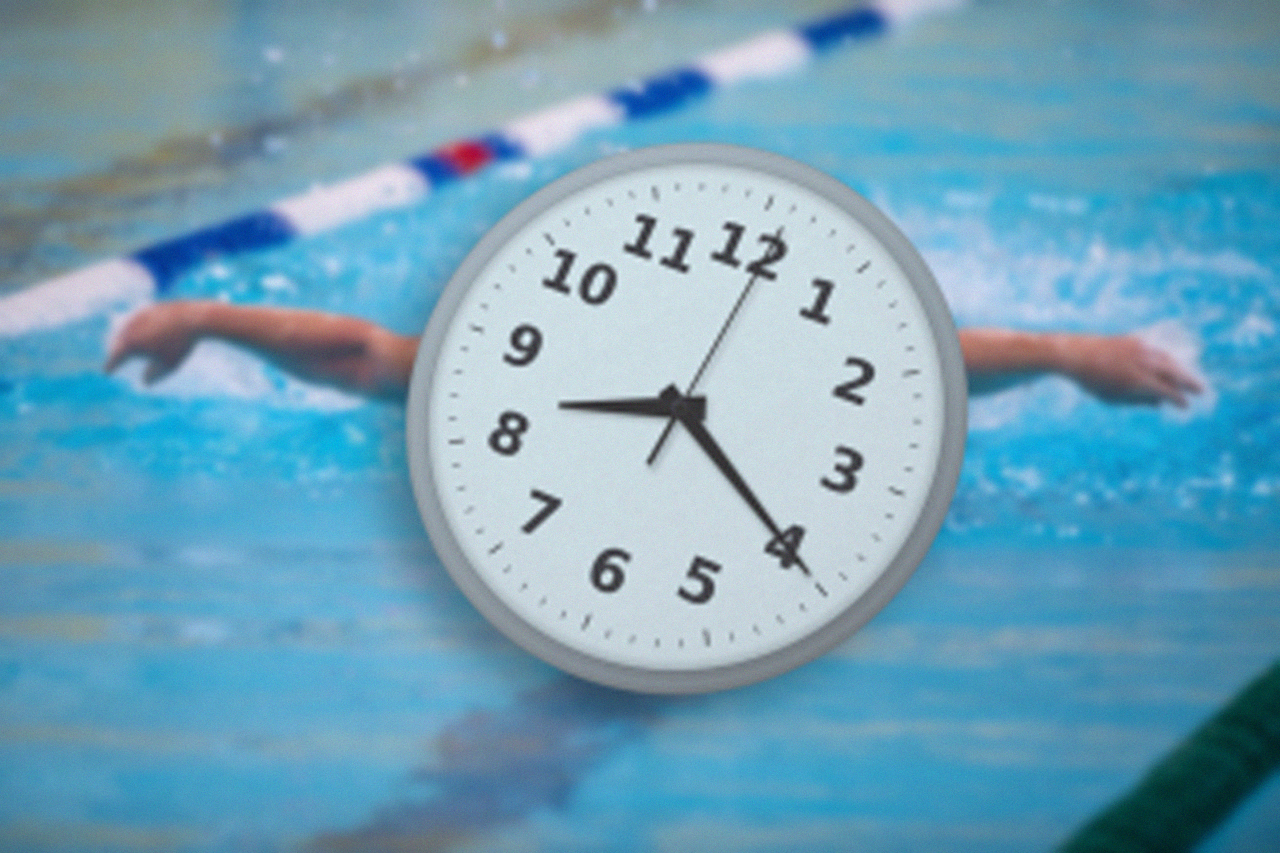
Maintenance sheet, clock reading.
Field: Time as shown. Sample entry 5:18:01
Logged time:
8:20:01
